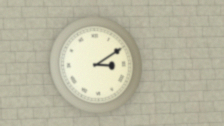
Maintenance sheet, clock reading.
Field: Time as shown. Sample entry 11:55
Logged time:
3:10
